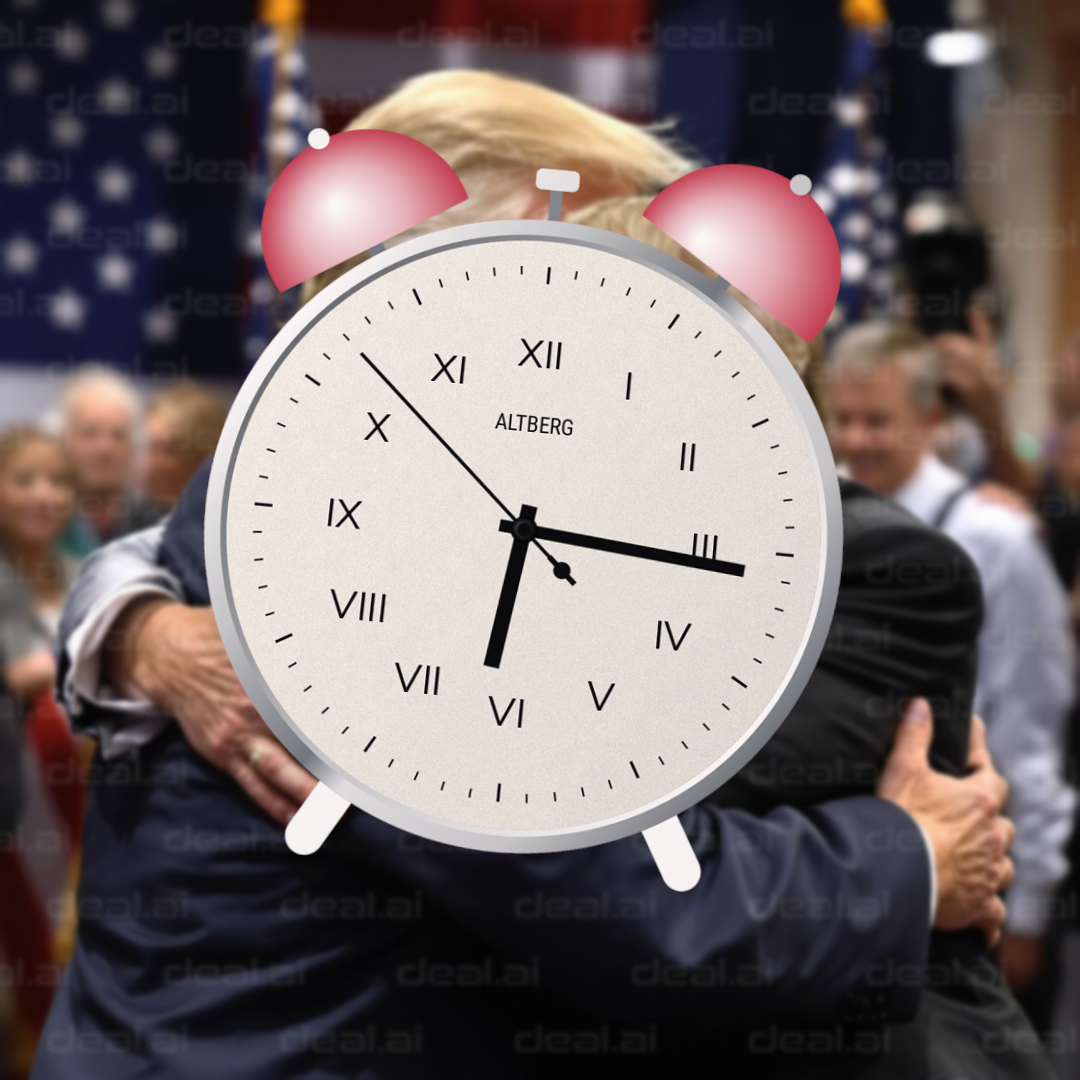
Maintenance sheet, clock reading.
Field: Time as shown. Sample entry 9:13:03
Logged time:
6:15:52
